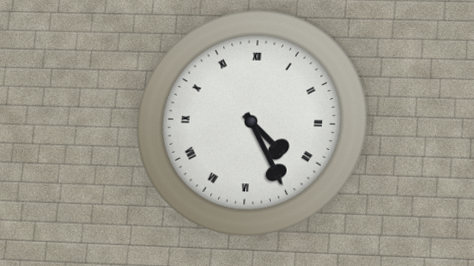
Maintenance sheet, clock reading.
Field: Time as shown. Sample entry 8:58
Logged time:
4:25
